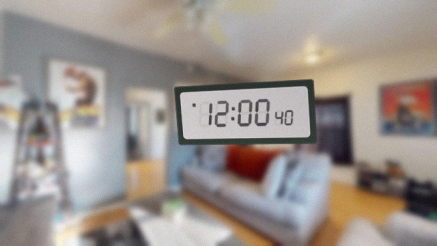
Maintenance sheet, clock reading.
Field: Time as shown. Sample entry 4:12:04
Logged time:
12:00:40
